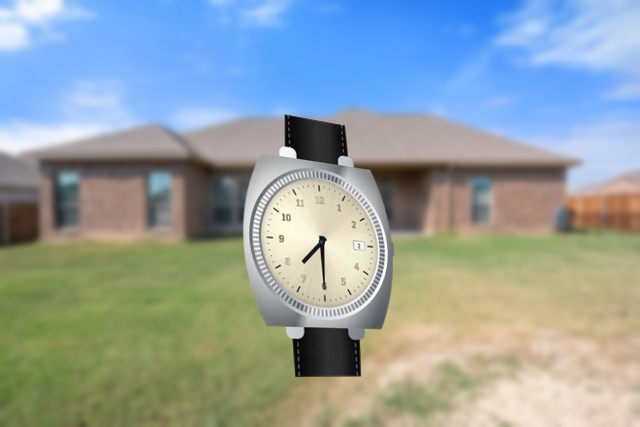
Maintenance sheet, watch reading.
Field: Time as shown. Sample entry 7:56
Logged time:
7:30
